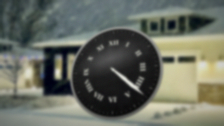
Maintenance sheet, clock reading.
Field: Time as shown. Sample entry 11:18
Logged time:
4:22
